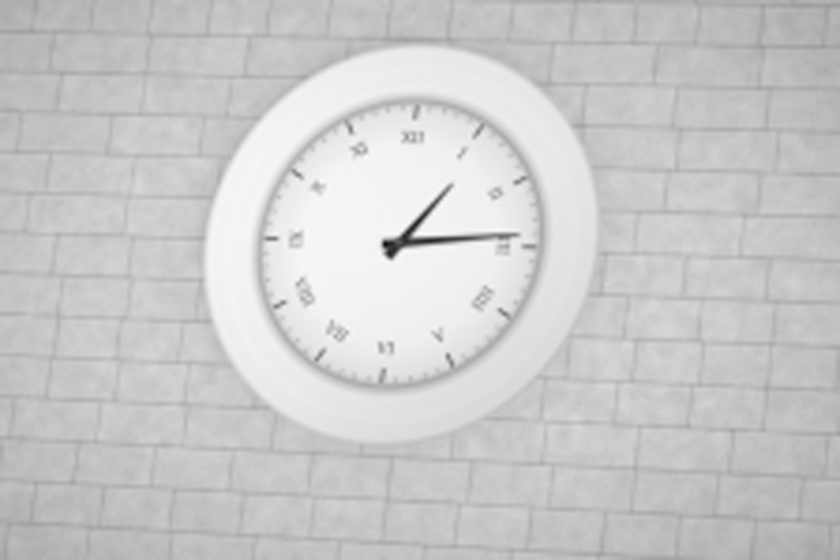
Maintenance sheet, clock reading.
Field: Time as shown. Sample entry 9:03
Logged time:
1:14
